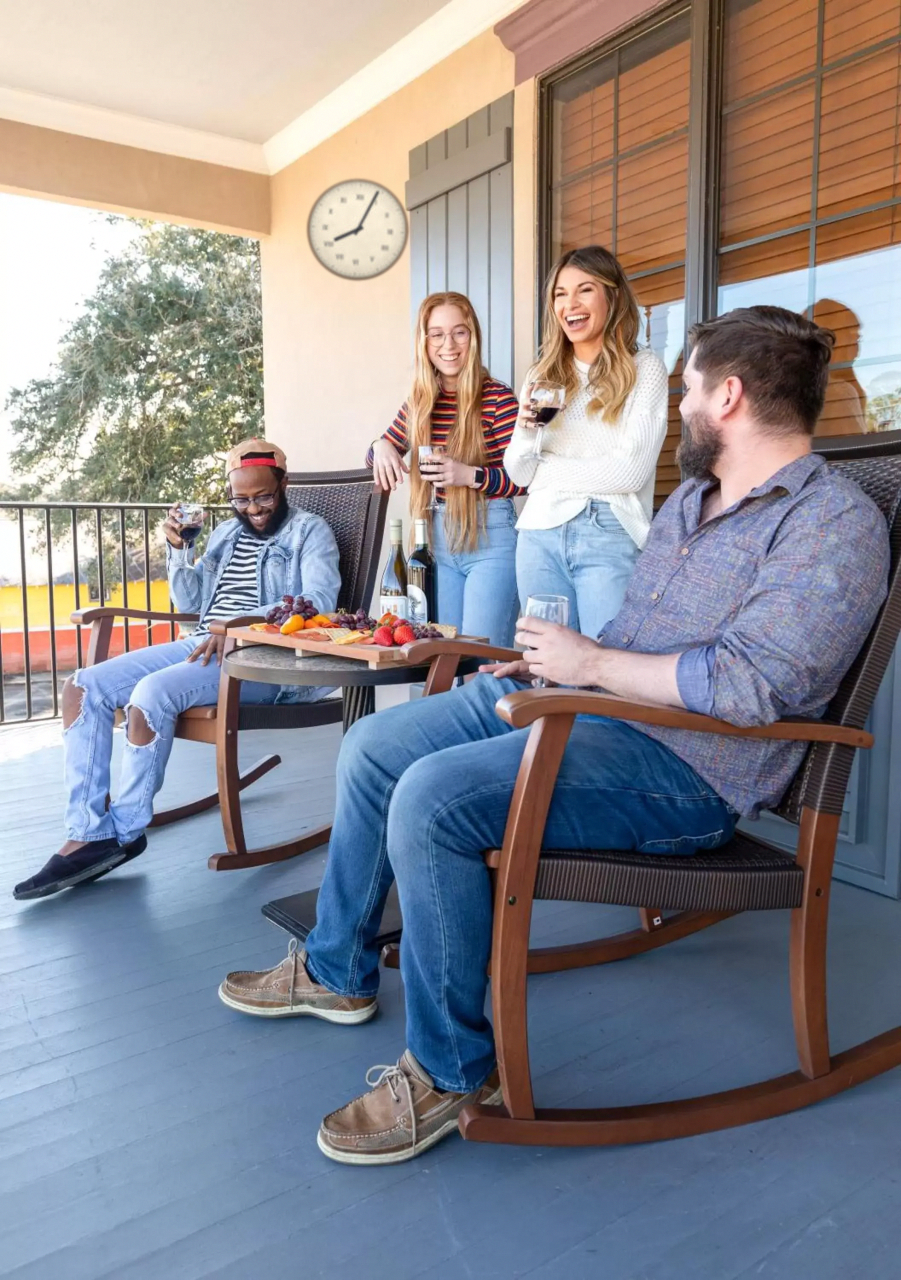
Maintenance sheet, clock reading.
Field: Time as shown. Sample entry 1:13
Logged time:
8:04
